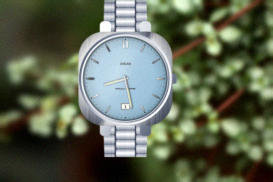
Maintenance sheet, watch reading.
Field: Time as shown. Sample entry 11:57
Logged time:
8:28
